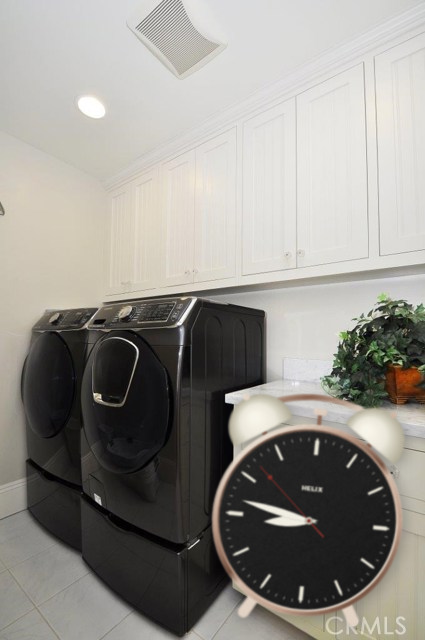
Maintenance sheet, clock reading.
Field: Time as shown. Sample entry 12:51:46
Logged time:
8:46:52
